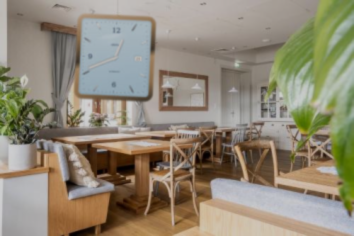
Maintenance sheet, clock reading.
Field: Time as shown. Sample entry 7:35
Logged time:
12:41
